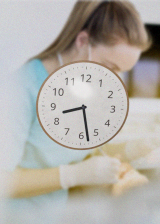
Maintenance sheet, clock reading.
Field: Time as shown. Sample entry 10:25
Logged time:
8:28
